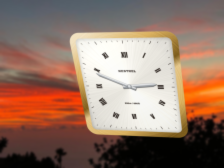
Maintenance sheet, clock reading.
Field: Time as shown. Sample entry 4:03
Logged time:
2:49
